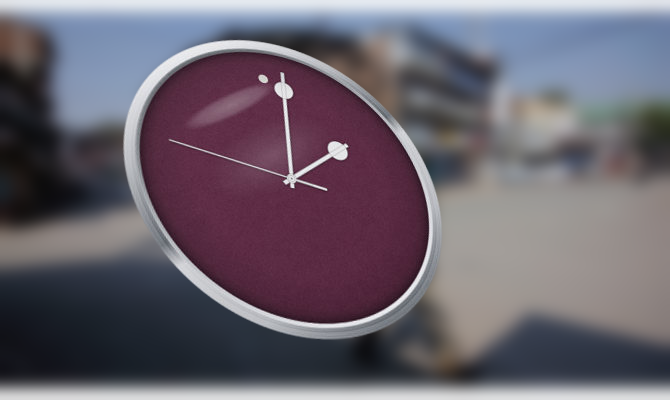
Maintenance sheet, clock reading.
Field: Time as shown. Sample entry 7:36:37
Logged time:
2:01:48
